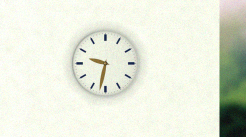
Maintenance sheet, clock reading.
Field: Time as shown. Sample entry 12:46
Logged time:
9:32
